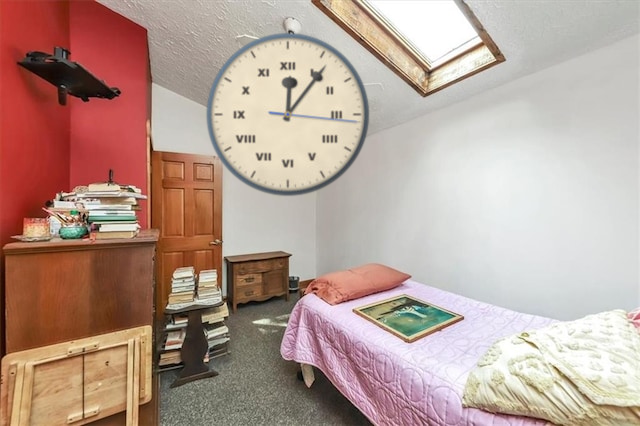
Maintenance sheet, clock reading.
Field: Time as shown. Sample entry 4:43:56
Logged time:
12:06:16
